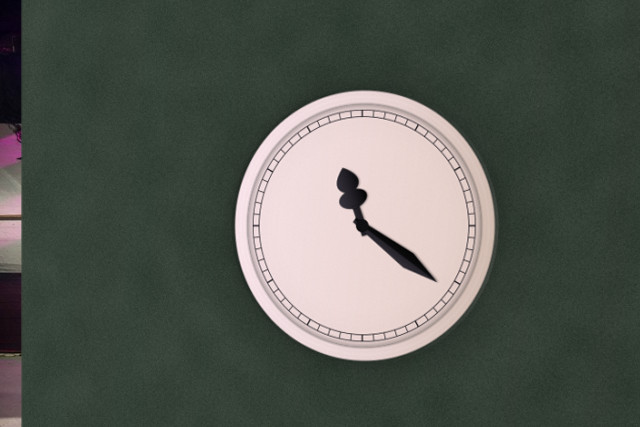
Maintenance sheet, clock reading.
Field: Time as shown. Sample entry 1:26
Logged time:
11:21
